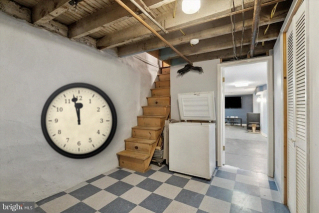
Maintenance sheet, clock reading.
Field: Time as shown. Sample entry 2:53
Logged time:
11:58
